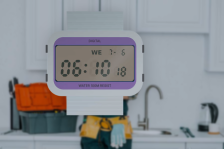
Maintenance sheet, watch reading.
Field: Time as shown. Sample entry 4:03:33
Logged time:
6:10:18
